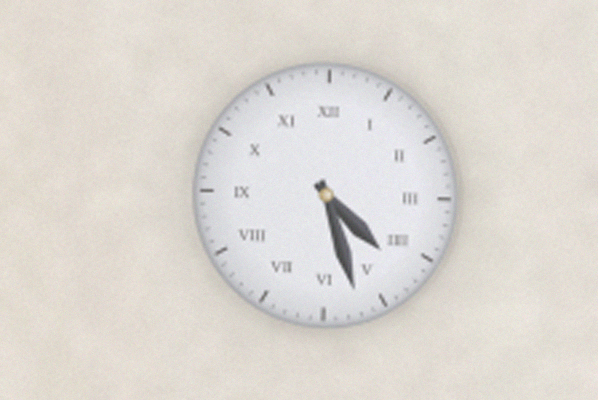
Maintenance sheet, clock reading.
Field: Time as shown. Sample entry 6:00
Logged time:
4:27
